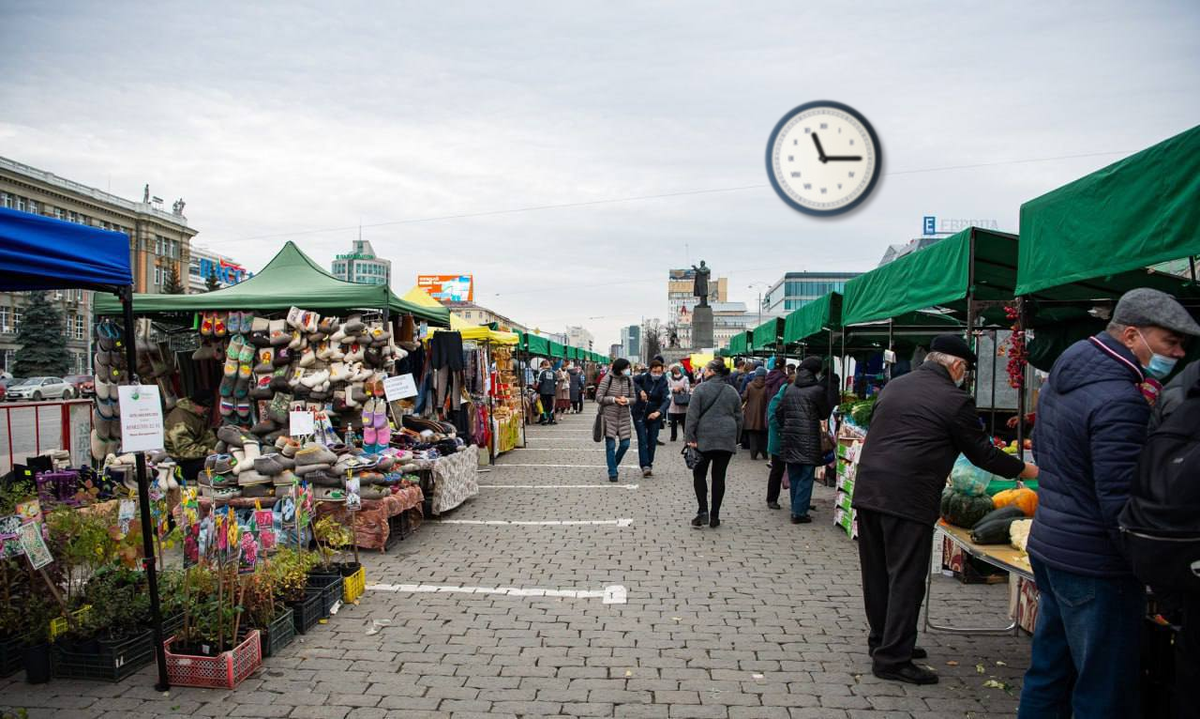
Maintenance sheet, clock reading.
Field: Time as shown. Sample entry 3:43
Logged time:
11:15
